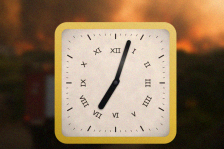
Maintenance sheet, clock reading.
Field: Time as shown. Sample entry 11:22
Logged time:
7:03
